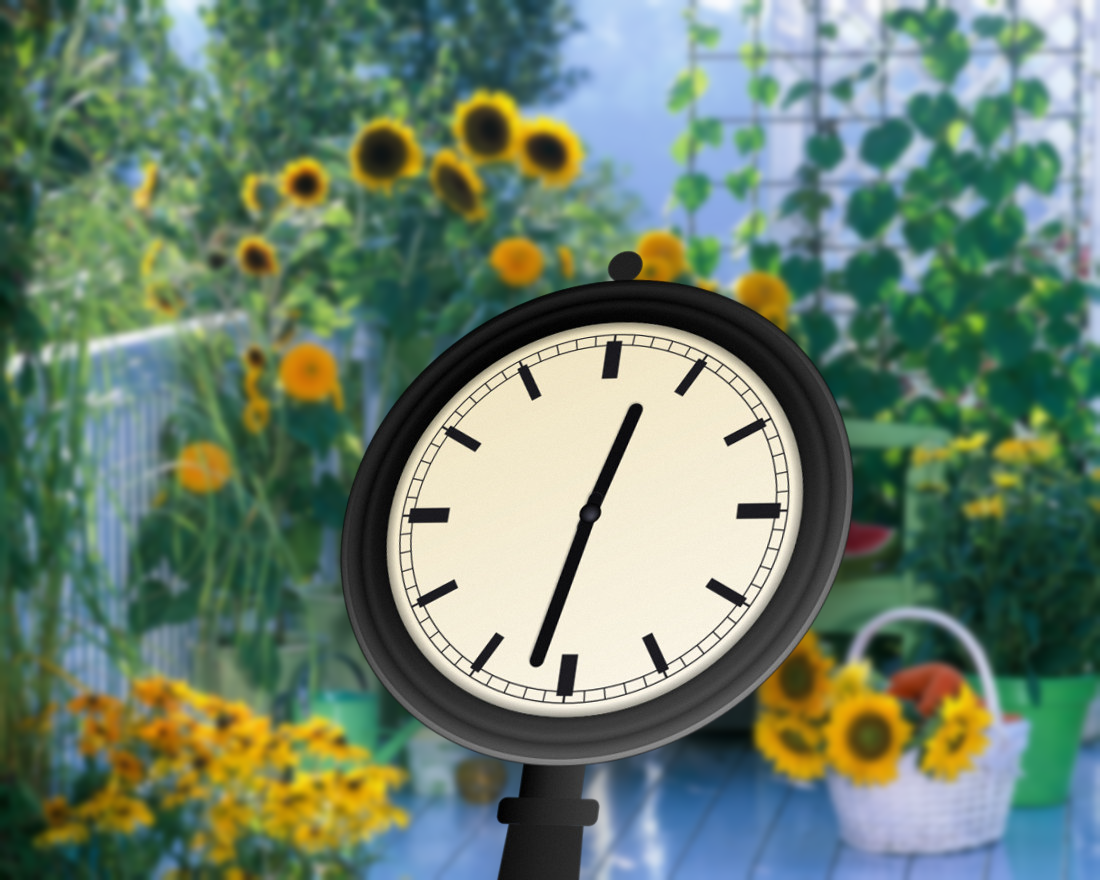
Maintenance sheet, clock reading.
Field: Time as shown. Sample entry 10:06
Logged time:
12:32
